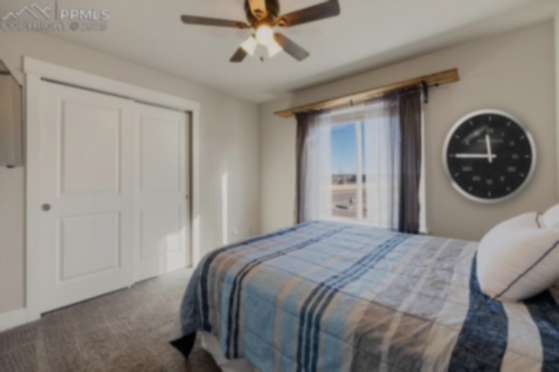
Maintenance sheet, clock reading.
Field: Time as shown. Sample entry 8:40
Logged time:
11:45
